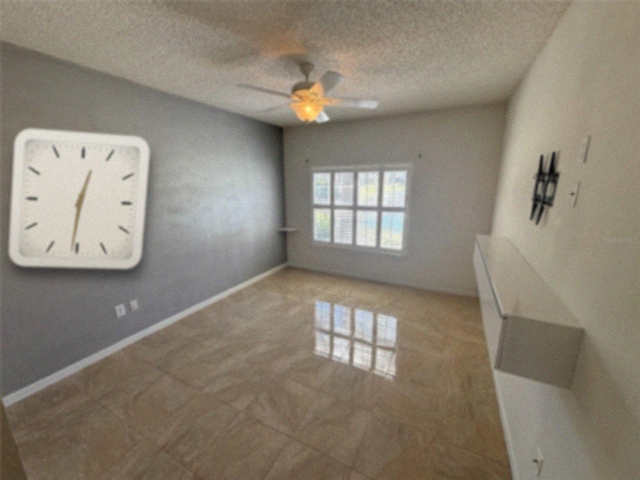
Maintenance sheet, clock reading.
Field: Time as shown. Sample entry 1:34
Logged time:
12:31
